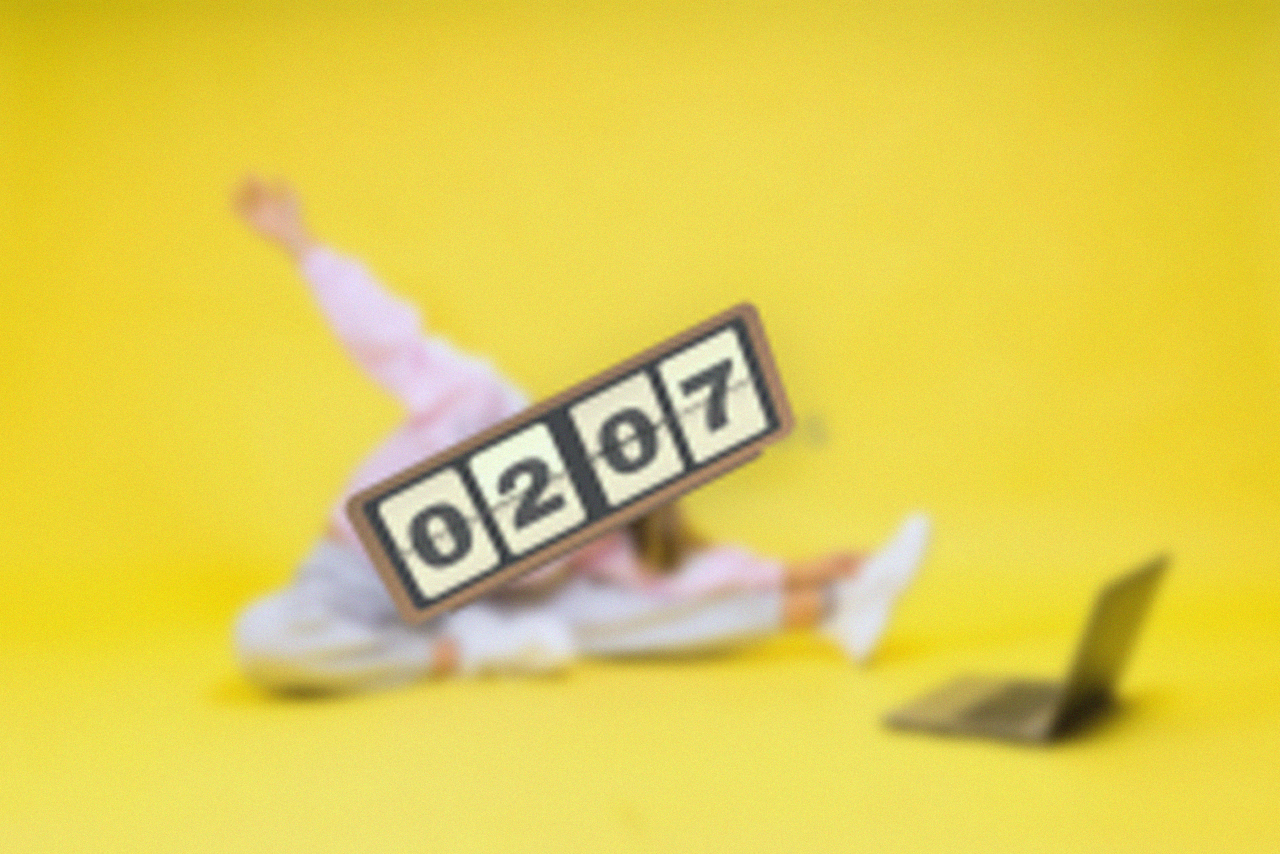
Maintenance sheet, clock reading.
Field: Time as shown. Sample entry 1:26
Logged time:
2:07
